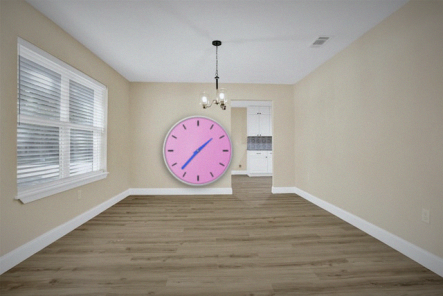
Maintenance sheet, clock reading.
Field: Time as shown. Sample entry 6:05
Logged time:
1:37
